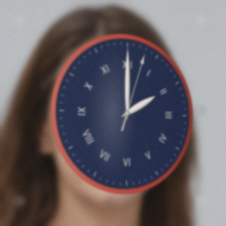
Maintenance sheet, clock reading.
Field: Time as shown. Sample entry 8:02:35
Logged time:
2:00:03
